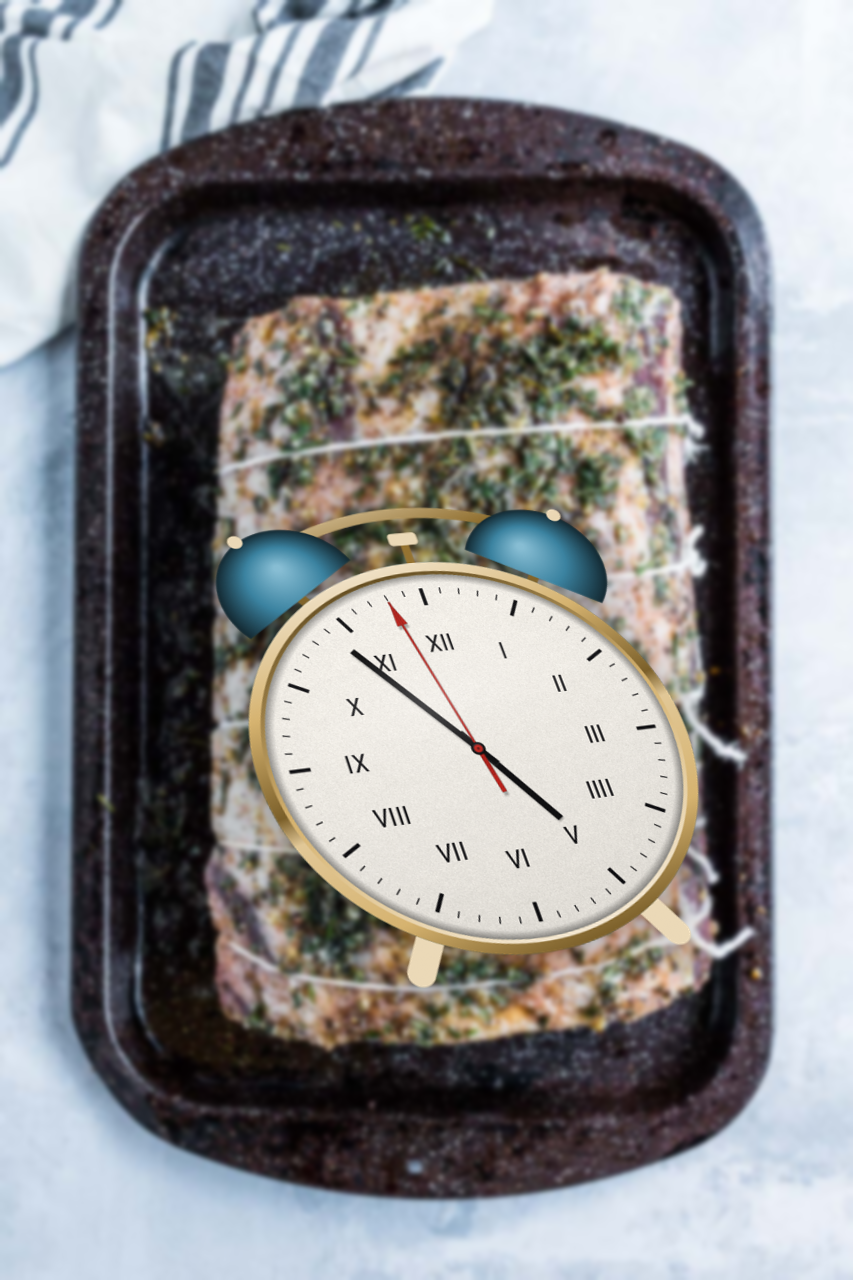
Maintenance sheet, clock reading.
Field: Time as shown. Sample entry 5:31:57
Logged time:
4:53:58
